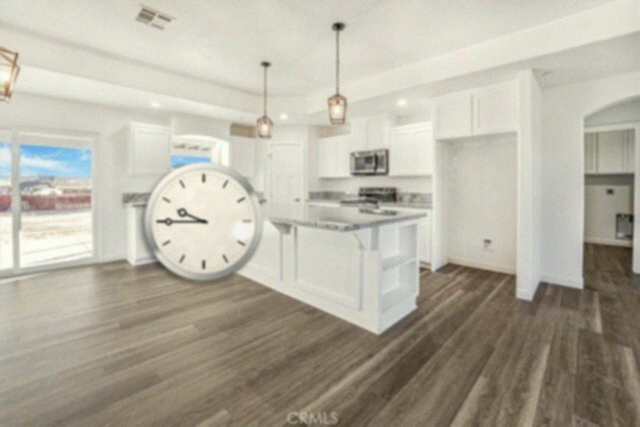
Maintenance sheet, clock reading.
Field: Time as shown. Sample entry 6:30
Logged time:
9:45
